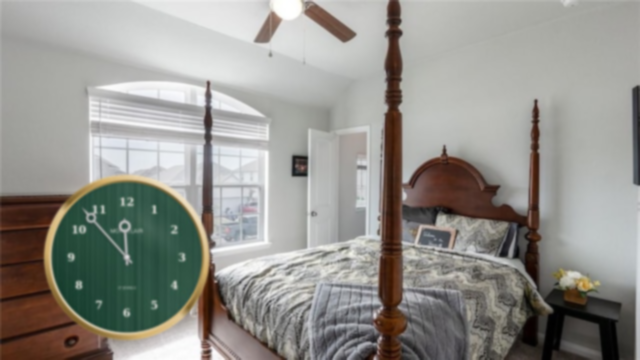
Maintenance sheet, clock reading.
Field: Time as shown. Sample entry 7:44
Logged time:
11:53
